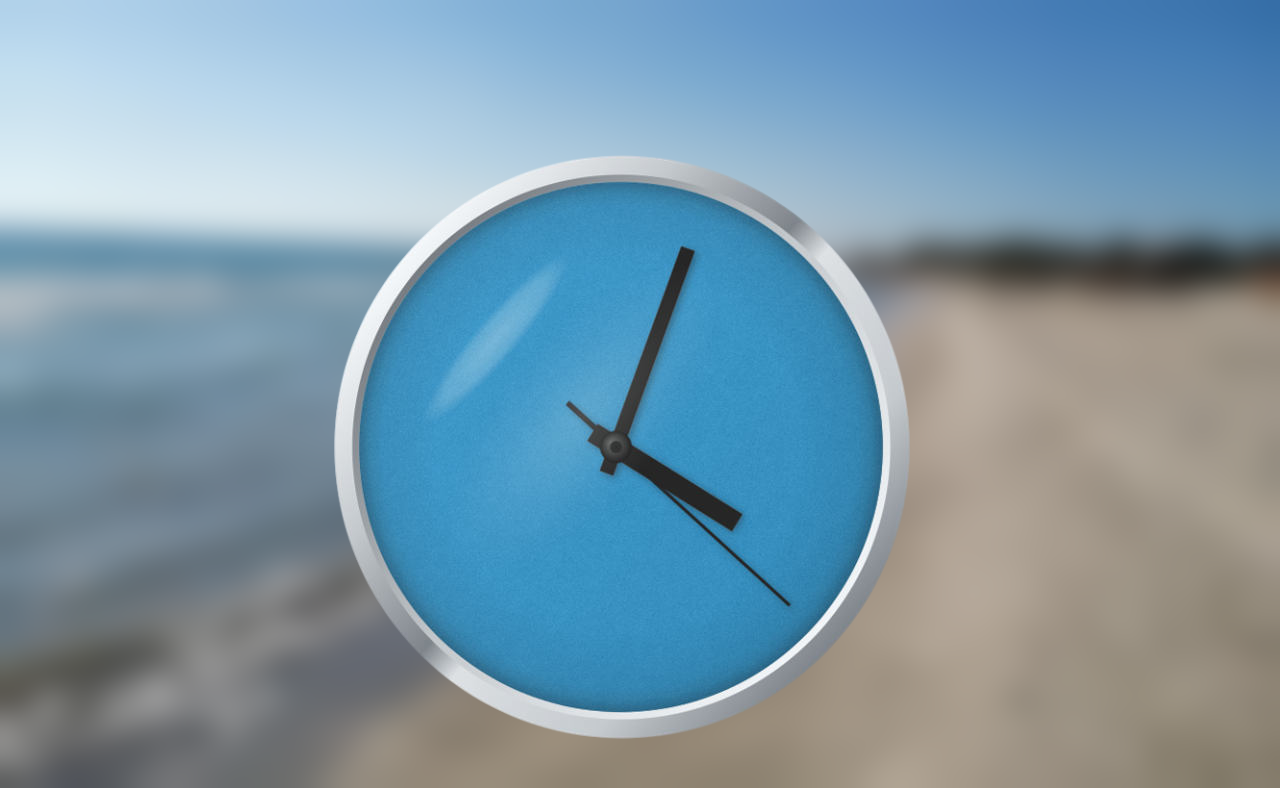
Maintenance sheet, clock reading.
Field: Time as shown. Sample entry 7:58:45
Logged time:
4:03:22
